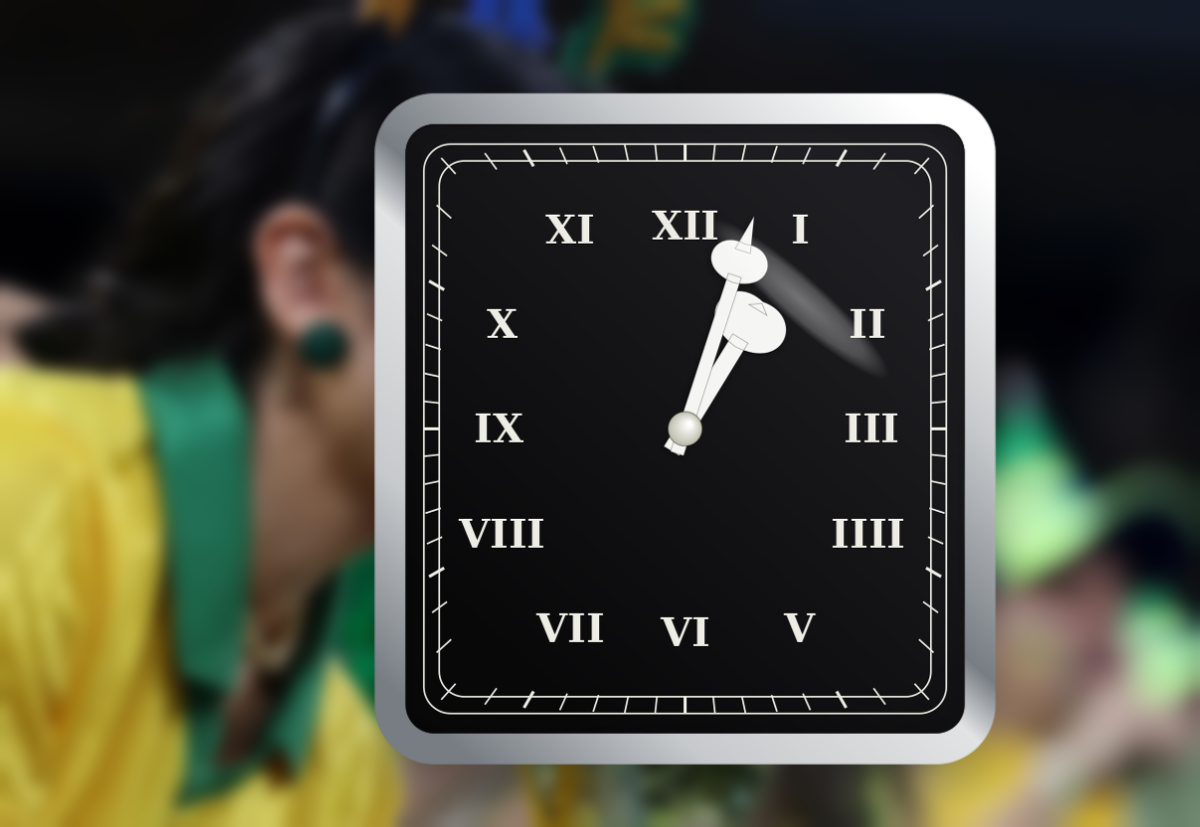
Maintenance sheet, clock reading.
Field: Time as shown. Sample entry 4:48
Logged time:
1:03
